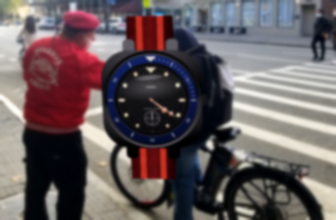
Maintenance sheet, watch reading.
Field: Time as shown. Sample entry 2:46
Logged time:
4:21
